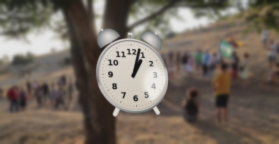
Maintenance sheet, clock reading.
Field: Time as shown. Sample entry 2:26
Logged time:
1:03
